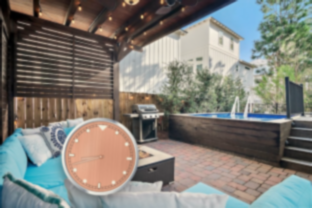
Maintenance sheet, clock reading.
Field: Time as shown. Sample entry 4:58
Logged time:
8:42
